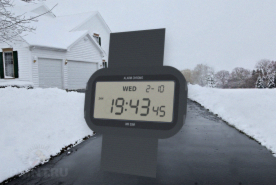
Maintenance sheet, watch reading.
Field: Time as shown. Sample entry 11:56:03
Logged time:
19:43:45
